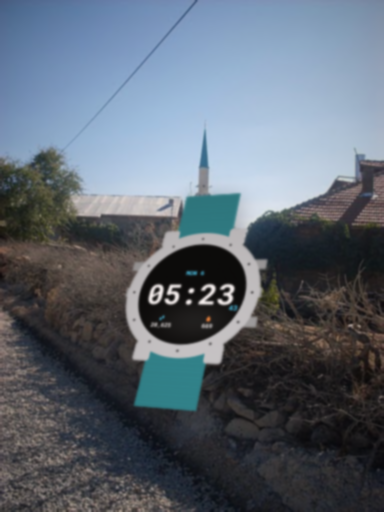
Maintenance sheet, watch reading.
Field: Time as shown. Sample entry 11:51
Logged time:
5:23
